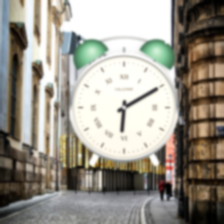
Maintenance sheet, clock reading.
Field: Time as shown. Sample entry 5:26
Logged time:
6:10
